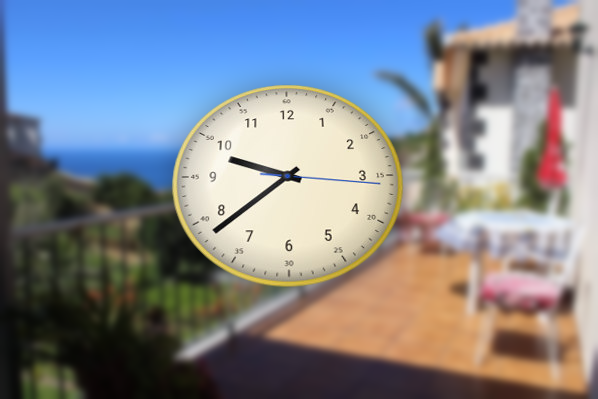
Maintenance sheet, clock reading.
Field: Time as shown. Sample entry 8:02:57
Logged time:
9:38:16
